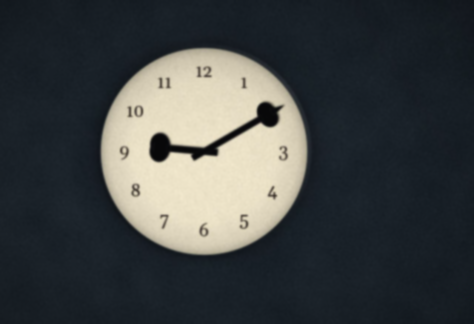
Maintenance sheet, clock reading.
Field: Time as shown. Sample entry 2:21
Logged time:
9:10
